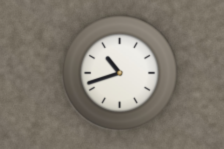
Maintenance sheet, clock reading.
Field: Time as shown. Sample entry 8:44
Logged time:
10:42
